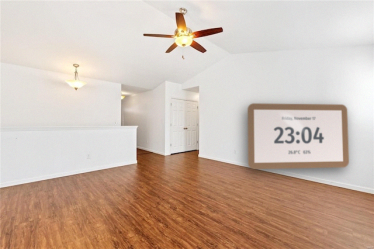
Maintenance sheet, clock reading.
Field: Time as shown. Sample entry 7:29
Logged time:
23:04
